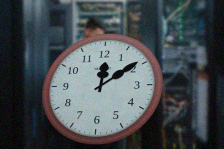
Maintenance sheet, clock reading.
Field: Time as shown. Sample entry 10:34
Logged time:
12:09
